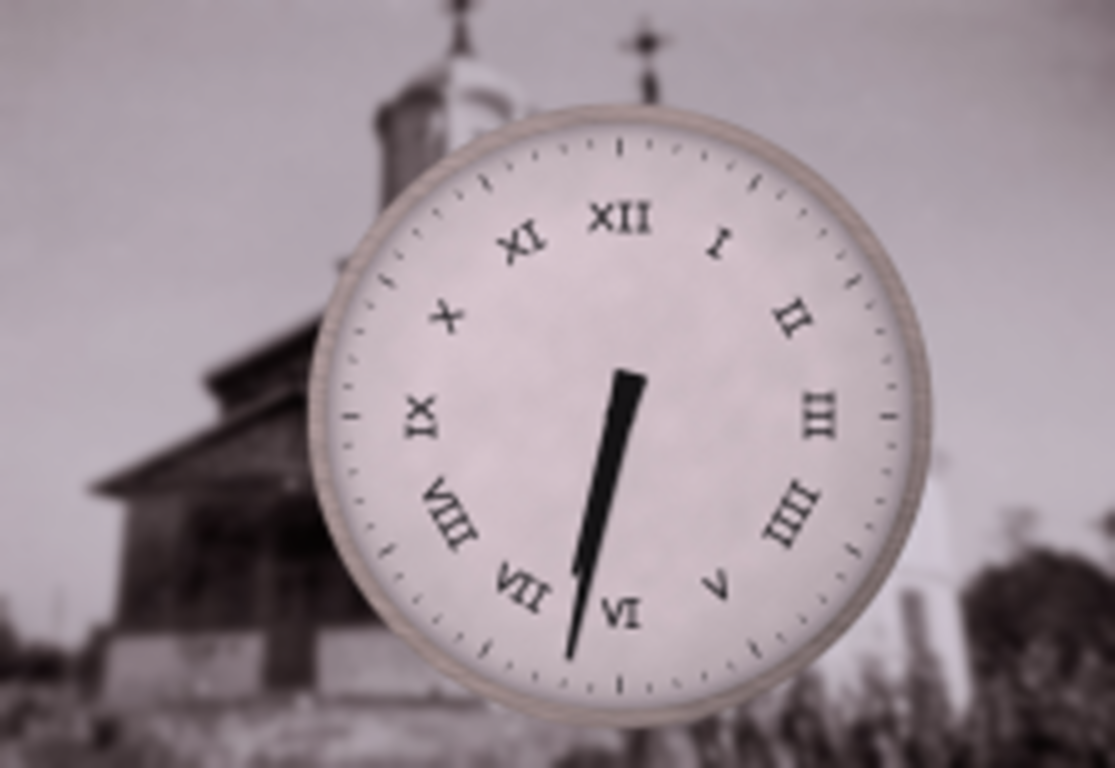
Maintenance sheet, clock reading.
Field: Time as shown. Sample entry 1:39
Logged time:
6:32
